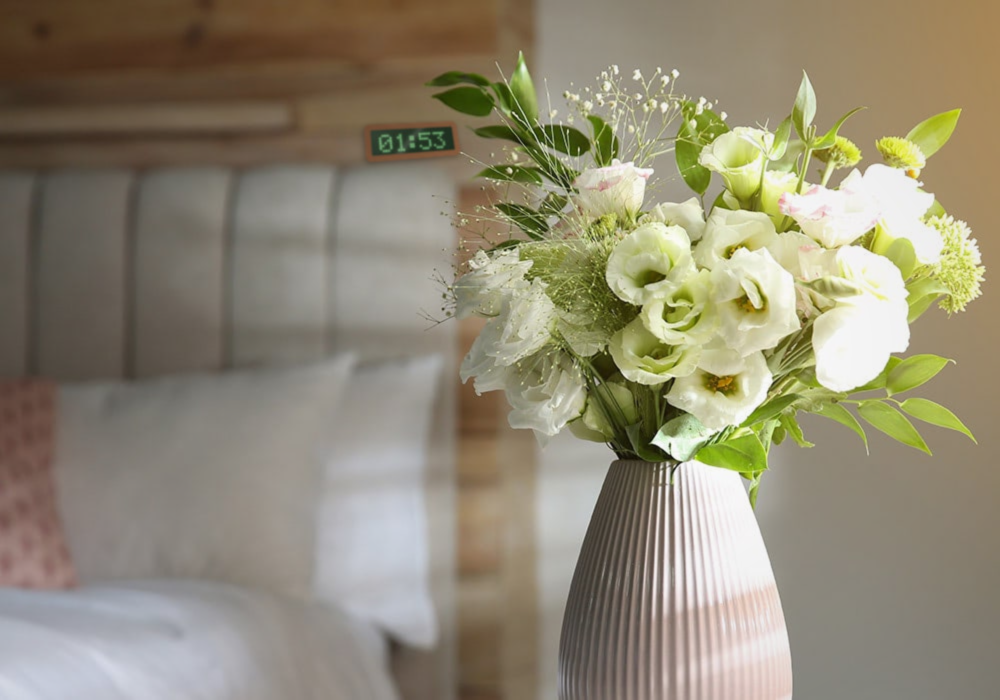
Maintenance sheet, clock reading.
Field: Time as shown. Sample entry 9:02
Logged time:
1:53
